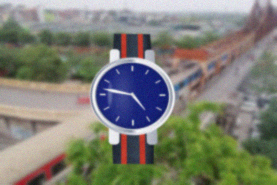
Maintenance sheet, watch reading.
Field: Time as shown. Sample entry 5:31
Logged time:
4:47
